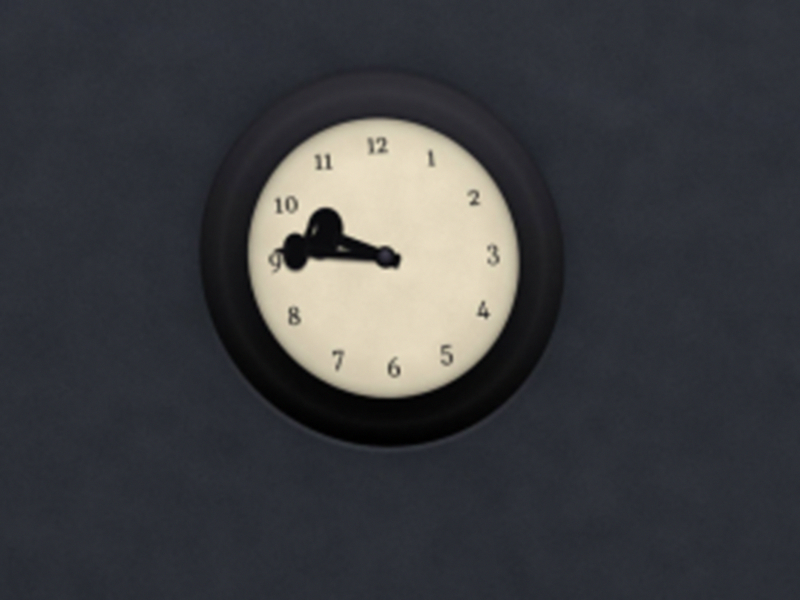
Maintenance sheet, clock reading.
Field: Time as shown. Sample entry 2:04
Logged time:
9:46
